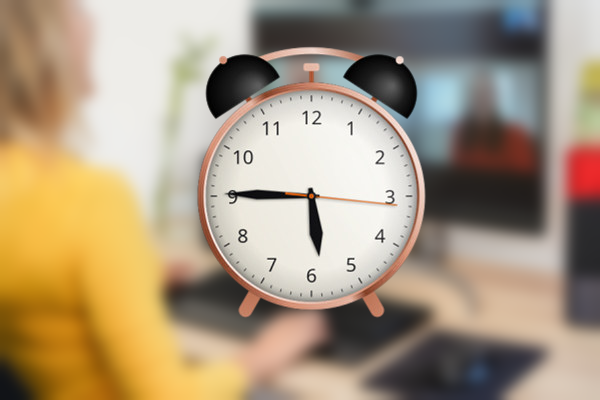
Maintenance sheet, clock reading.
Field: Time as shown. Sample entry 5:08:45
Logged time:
5:45:16
